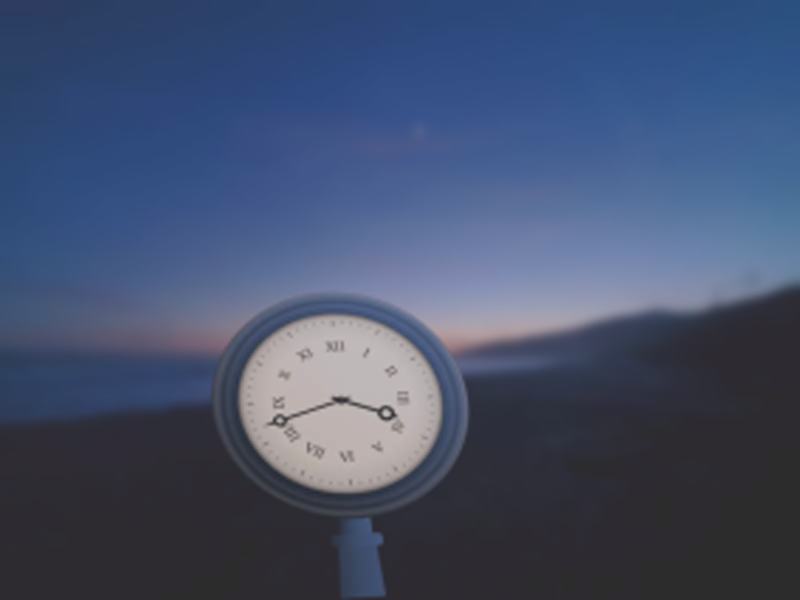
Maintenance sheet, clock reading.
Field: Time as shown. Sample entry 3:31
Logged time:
3:42
